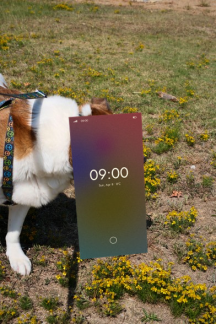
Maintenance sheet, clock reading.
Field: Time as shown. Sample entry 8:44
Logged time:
9:00
